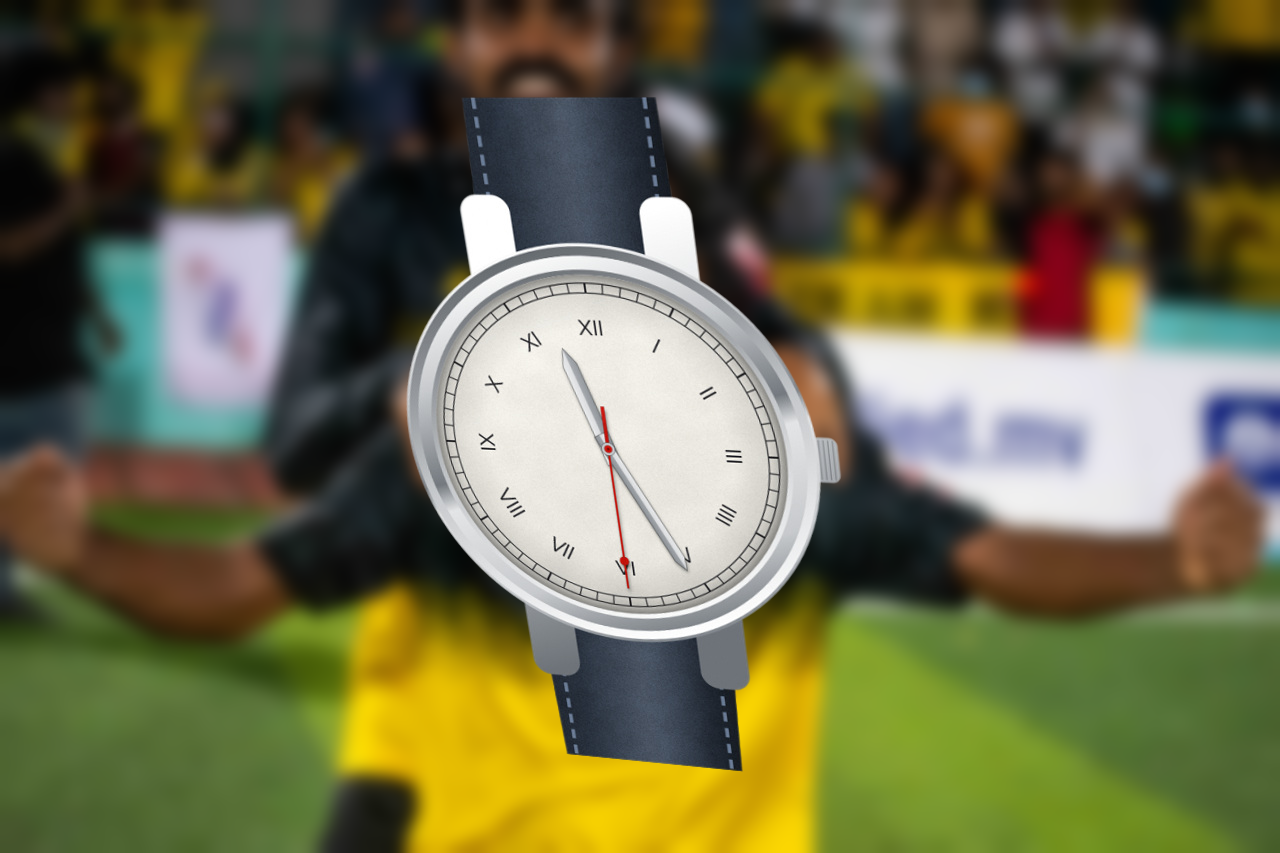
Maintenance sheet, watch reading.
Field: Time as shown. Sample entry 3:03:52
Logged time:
11:25:30
